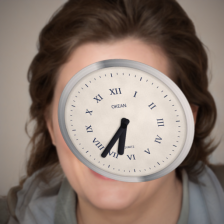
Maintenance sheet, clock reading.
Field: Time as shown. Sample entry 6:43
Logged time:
6:37
